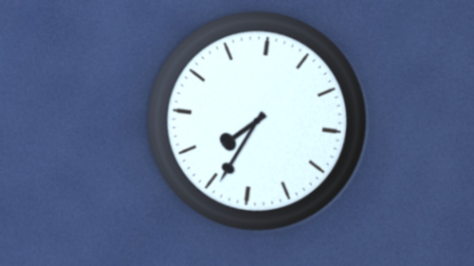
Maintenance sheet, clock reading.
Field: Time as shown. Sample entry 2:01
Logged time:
7:34
